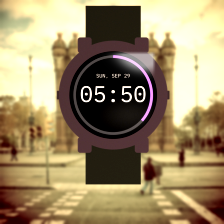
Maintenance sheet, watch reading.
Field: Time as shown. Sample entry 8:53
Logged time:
5:50
